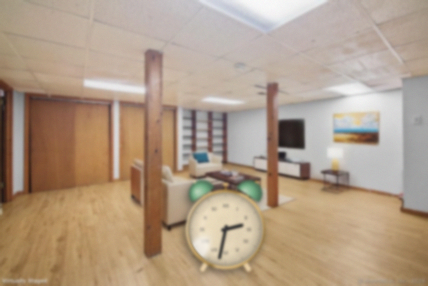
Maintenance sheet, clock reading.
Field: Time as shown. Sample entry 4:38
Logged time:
2:32
